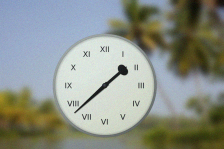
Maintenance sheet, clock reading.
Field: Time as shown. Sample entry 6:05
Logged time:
1:38
